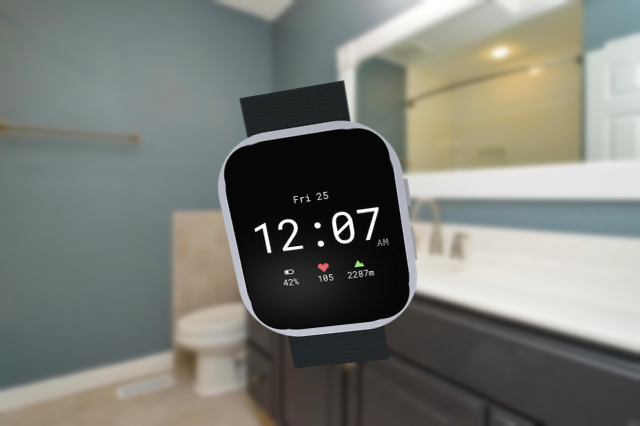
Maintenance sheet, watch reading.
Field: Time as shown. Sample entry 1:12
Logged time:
12:07
